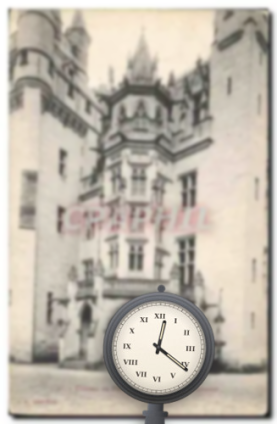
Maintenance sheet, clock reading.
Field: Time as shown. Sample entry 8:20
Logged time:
12:21
